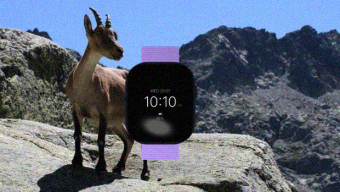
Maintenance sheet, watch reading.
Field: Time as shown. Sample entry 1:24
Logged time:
10:10
